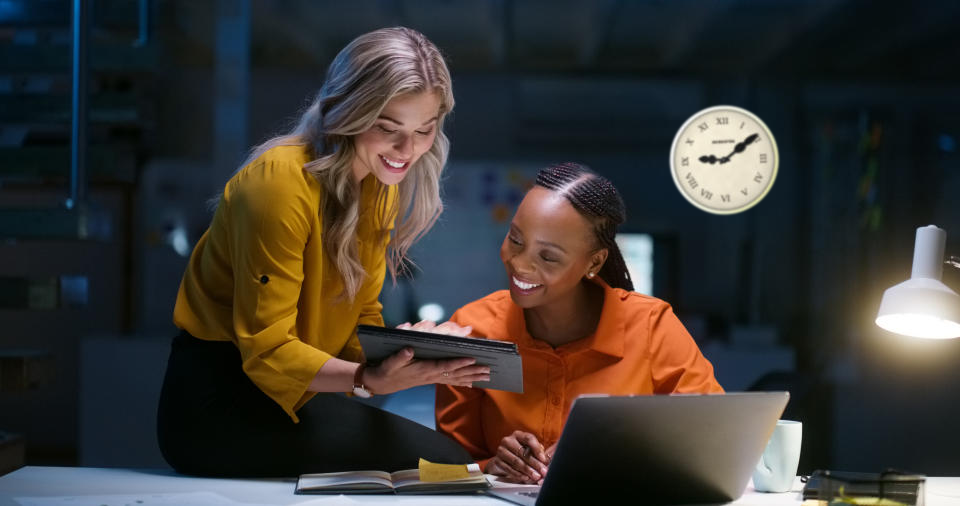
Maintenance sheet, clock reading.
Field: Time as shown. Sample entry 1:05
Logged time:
9:09
